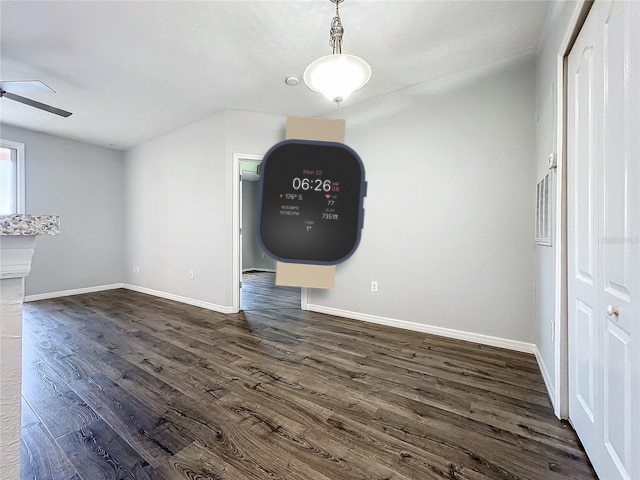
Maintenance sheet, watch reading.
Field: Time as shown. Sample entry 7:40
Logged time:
6:26
